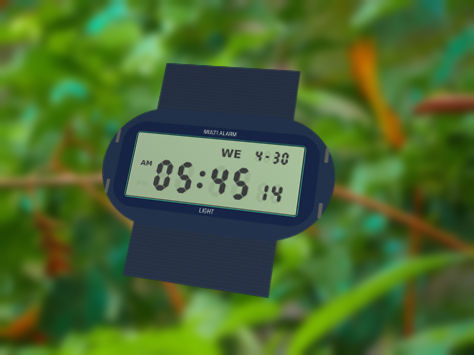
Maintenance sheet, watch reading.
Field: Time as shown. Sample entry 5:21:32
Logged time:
5:45:14
